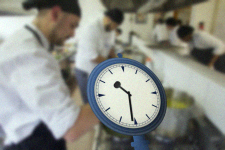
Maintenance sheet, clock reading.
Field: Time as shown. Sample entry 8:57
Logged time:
10:31
